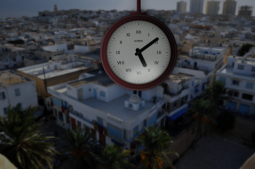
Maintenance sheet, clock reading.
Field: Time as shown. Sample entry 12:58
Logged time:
5:09
